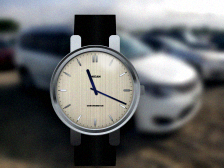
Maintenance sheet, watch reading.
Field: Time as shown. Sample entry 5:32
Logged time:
11:19
